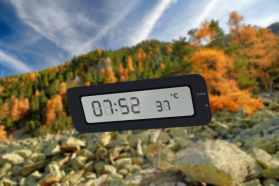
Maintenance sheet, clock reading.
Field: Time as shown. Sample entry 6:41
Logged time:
7:52
